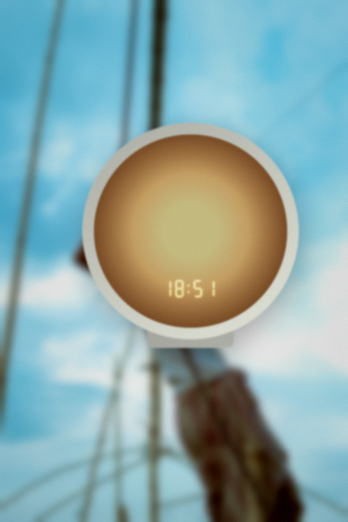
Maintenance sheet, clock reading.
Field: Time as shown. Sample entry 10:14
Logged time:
18:51
